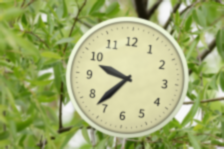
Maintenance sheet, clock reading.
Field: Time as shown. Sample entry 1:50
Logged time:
9:37
